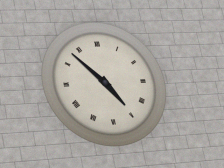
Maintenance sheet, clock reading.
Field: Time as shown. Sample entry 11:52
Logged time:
4:53
